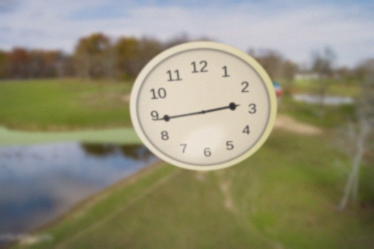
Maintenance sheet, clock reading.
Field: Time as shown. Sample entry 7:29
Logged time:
2:44
